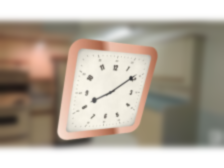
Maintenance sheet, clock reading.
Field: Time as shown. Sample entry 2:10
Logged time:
8:09
